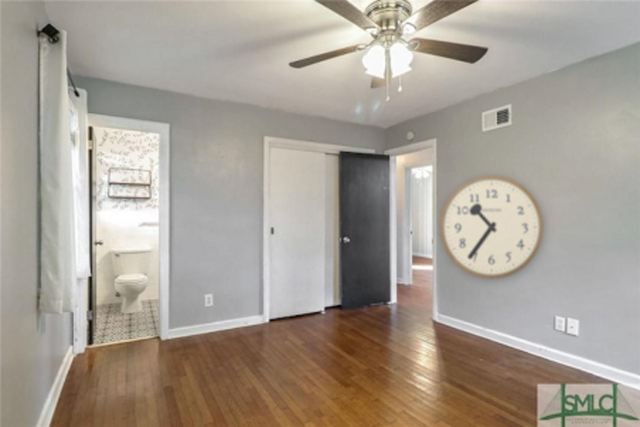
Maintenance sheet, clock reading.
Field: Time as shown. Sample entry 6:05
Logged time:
10:36
